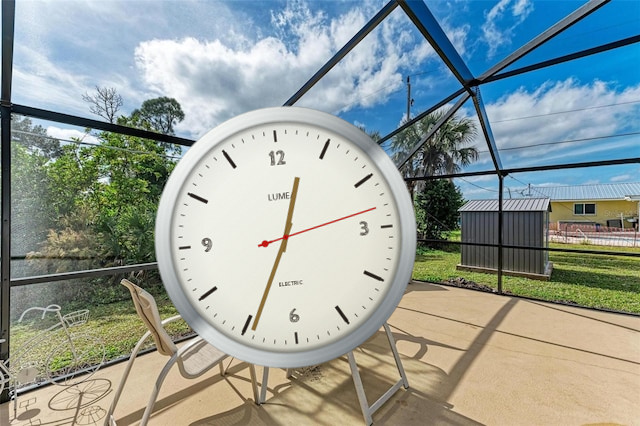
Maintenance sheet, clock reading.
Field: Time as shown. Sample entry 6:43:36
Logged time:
12:34:13
